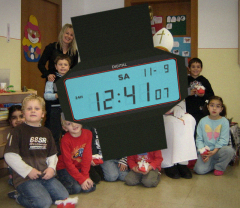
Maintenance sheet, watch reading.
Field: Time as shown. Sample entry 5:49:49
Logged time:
12:41:07
